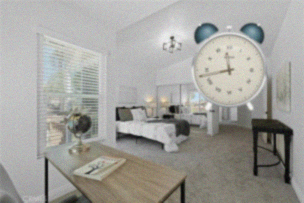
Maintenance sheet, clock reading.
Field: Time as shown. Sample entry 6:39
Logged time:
11:43
